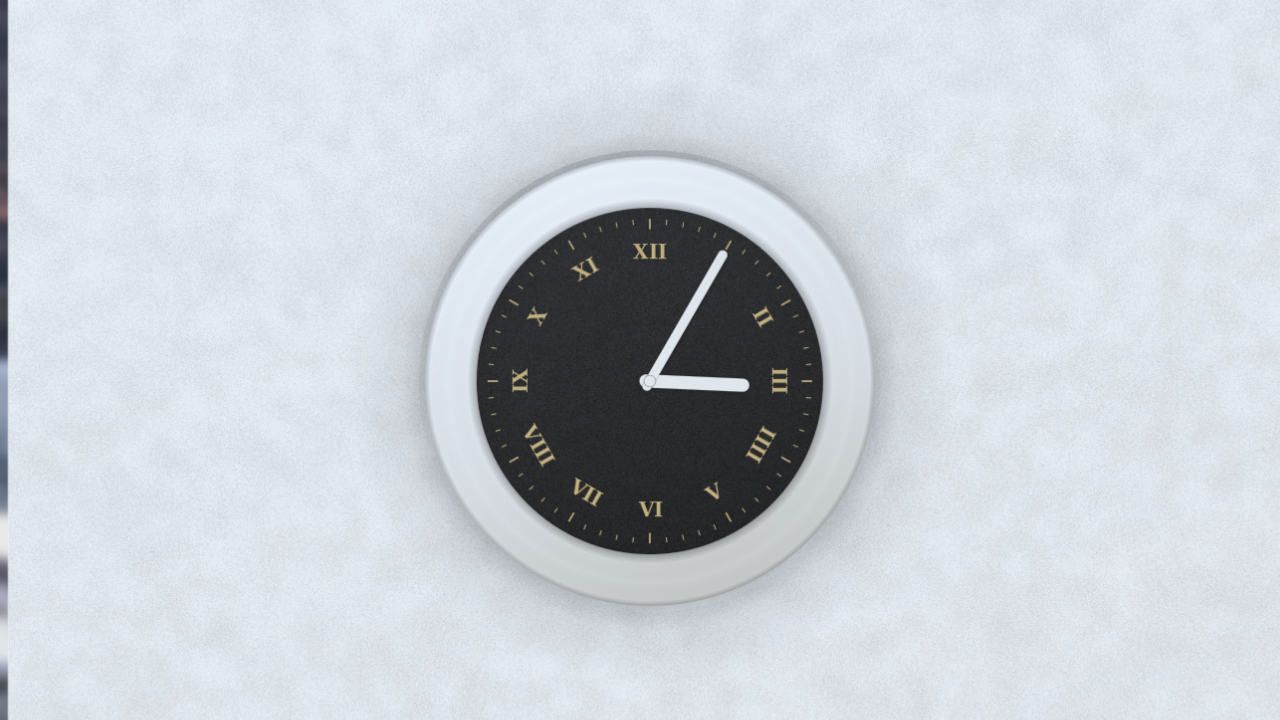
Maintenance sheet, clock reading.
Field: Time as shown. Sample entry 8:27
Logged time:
3:05
